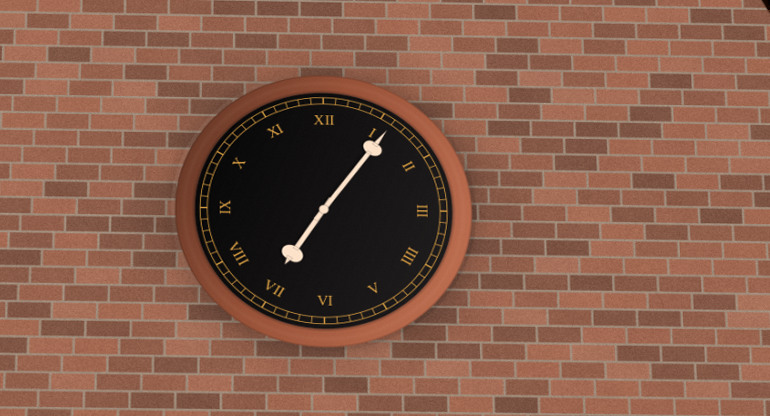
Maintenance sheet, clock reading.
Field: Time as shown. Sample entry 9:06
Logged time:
7:06
